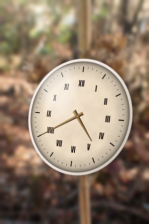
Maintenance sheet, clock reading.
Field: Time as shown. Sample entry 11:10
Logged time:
4:40
